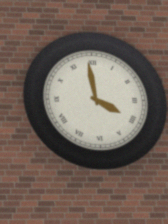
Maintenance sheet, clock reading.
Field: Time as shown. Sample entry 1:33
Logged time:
3:59
